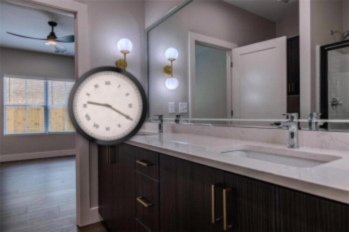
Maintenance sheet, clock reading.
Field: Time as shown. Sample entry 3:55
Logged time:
9:20
